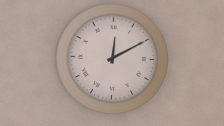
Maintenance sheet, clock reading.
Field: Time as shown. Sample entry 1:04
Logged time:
12:10
